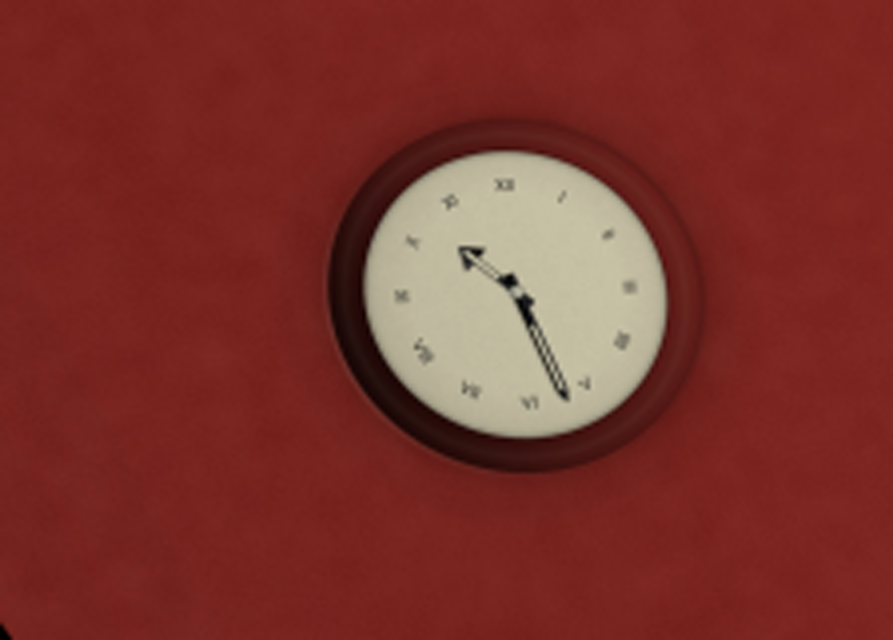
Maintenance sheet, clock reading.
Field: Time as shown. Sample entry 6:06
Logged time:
10:27
